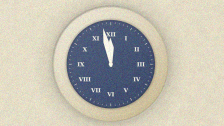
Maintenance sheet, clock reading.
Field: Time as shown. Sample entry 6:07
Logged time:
11:58
